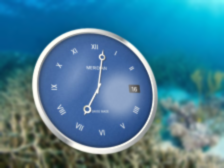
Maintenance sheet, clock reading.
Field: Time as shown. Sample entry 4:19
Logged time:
7:02
